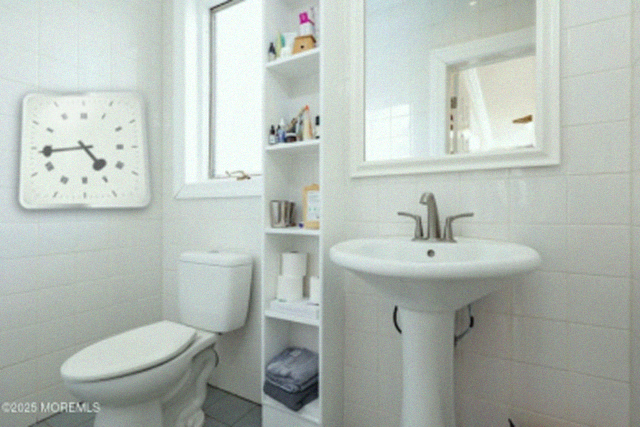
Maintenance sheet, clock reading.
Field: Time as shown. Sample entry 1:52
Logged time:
4:44
